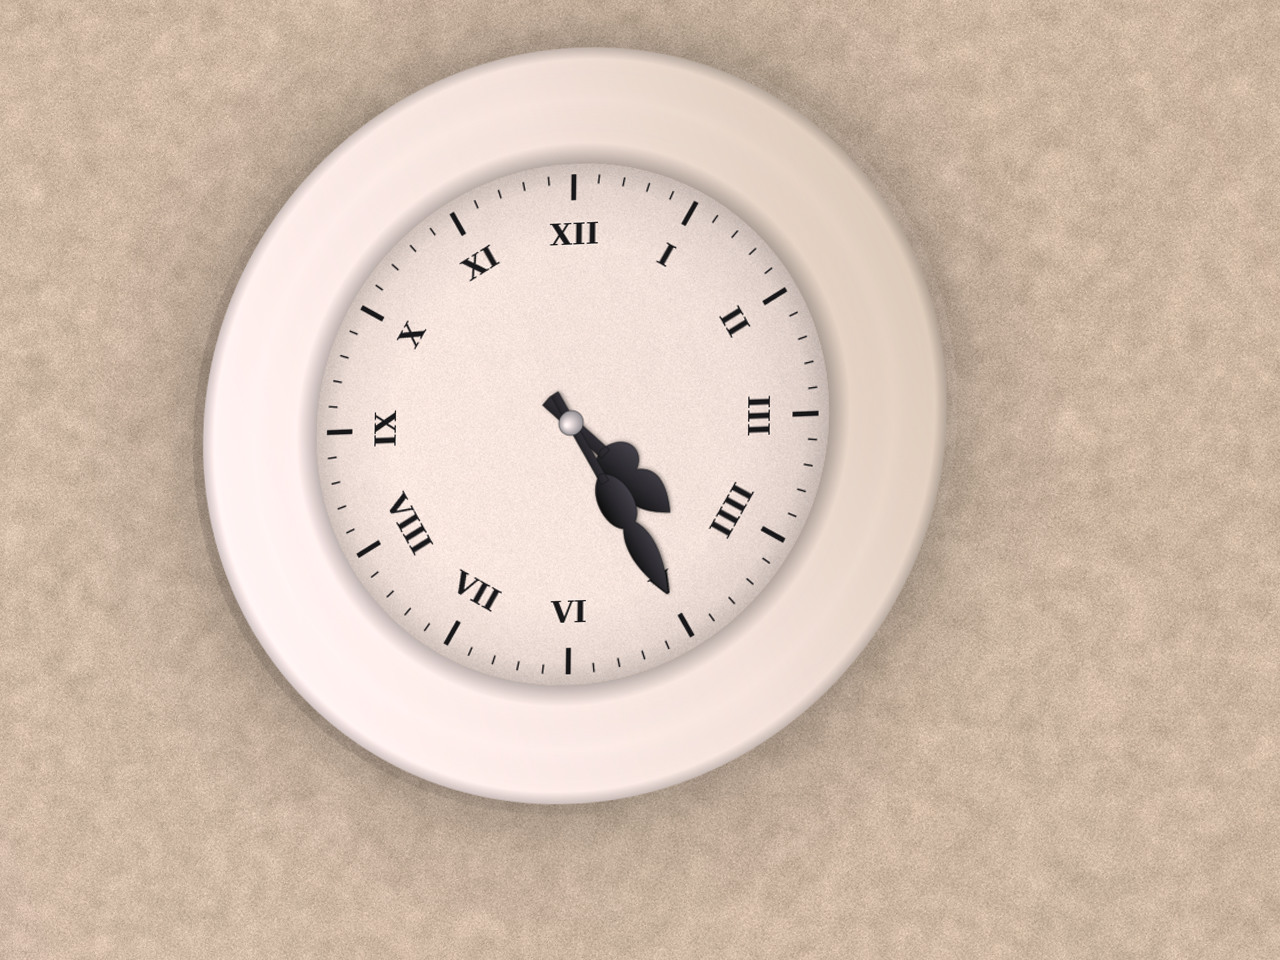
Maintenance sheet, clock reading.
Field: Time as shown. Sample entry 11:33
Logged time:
4:25
